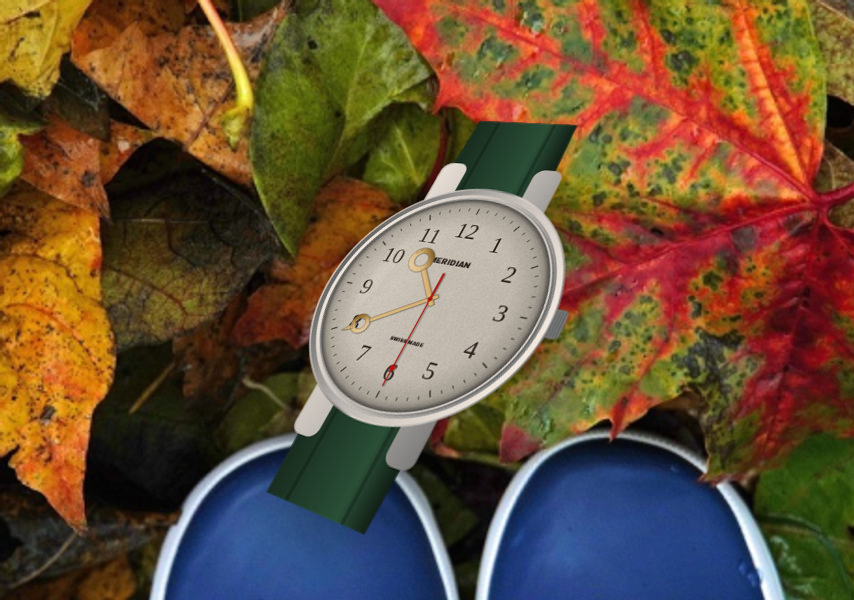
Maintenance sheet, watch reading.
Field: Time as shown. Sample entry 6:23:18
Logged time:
10:39:30
